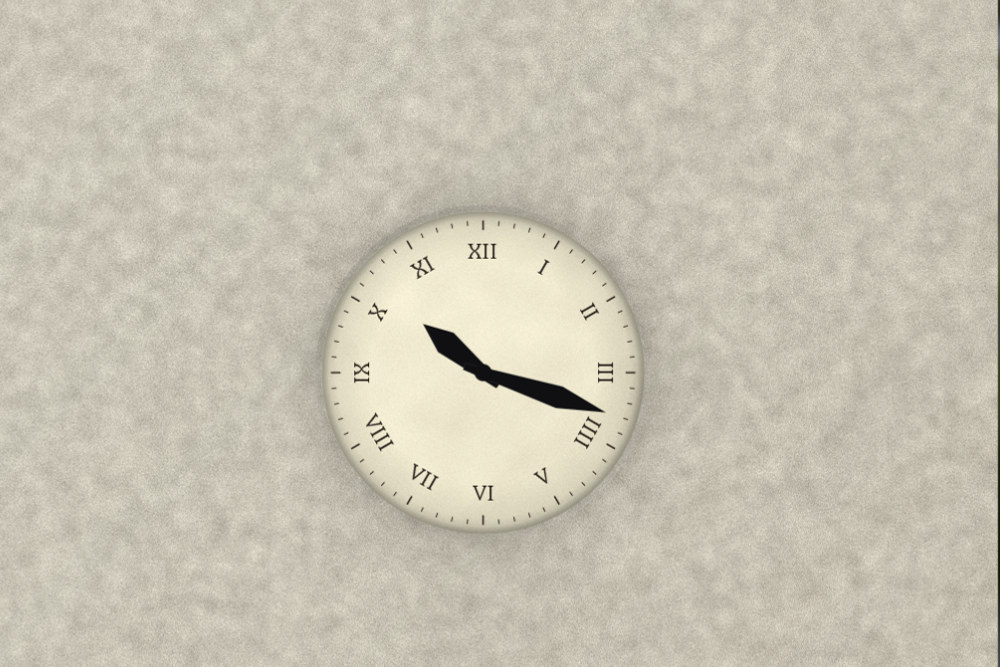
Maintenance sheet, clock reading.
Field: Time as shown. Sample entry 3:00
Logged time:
10:18
